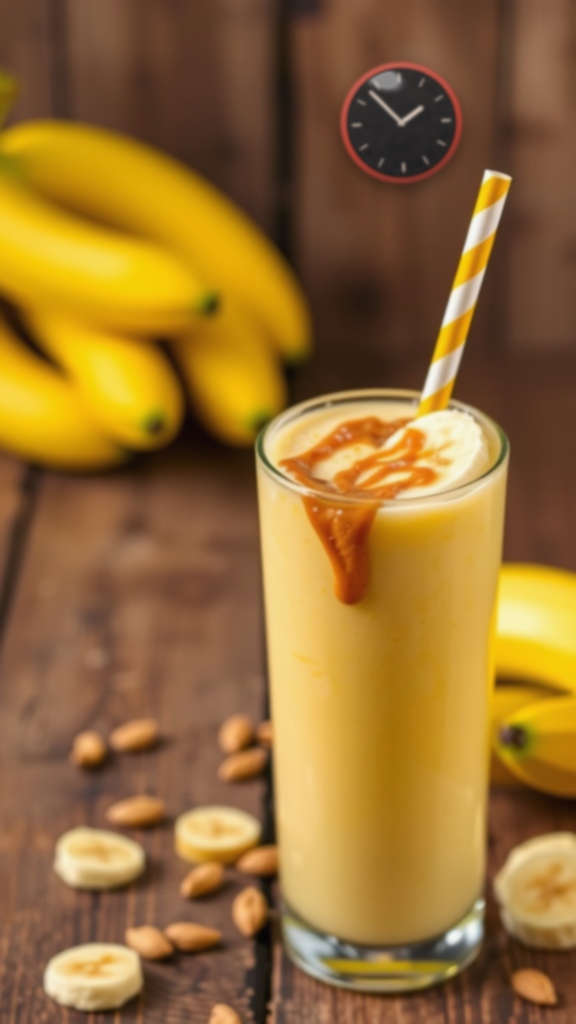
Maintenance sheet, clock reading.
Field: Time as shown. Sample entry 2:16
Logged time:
1:53
